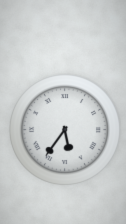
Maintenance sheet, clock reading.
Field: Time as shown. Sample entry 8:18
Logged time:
5:36
